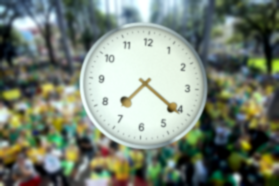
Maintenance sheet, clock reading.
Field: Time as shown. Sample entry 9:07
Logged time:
7:21
